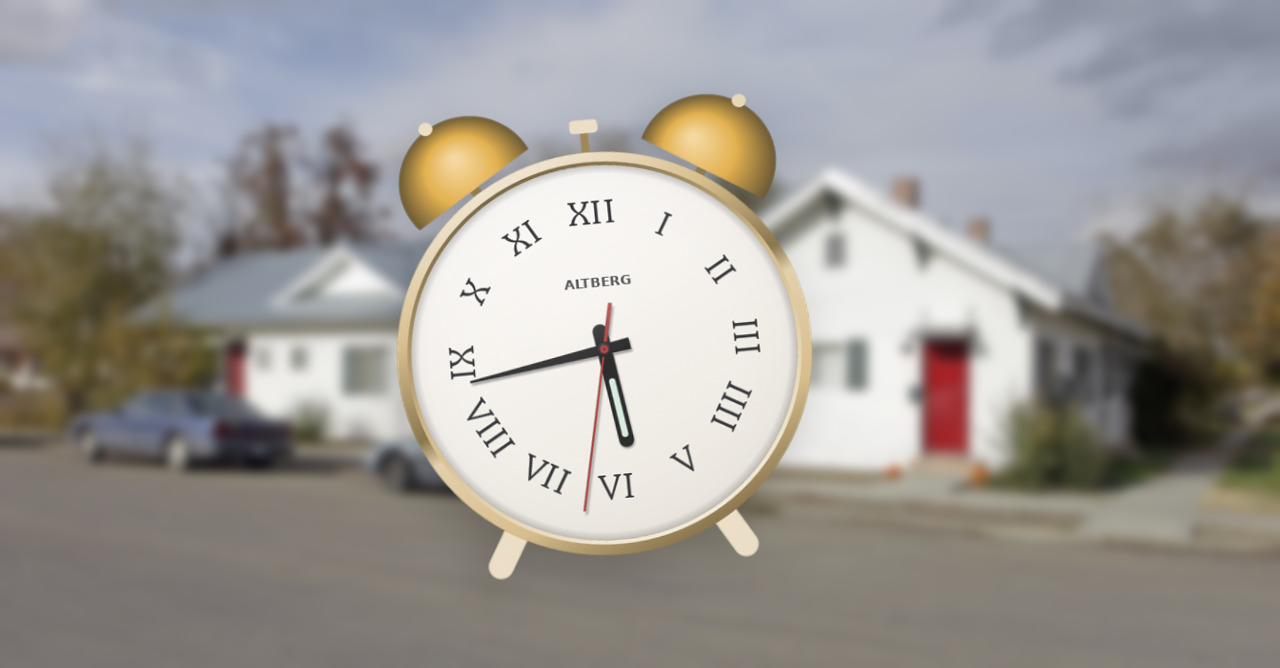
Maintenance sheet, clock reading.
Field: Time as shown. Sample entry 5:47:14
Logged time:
5:43:32
